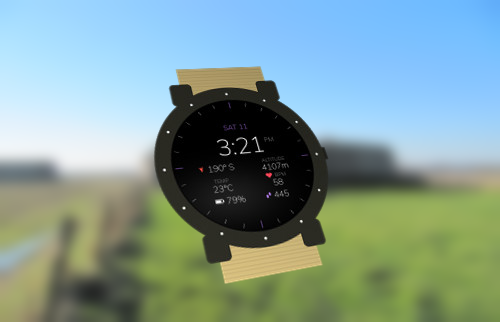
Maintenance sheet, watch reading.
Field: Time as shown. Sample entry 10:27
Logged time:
3:21
